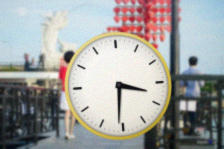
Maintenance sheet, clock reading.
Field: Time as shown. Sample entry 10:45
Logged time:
3:31
